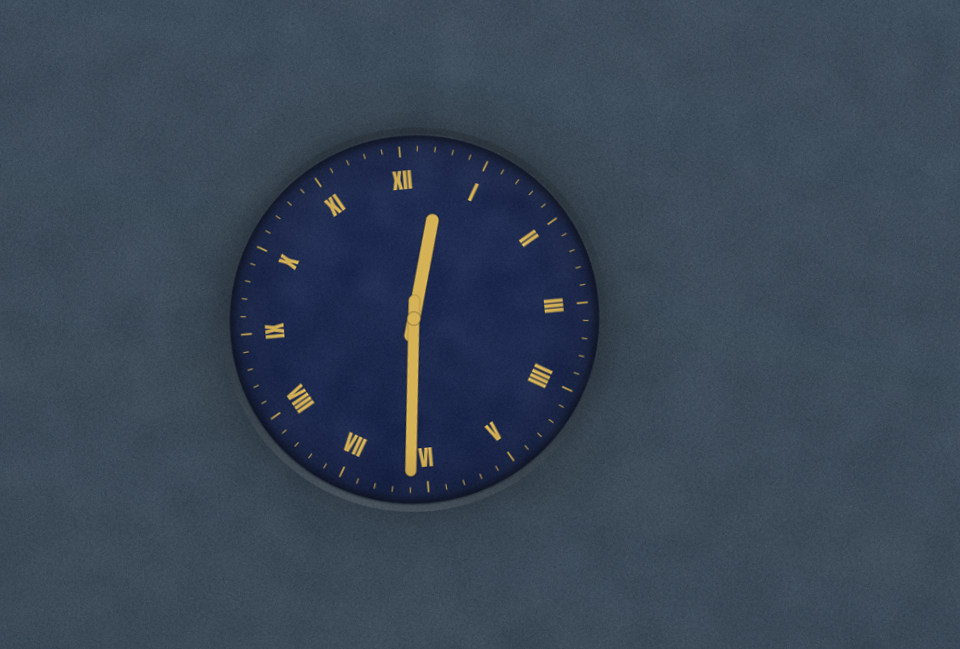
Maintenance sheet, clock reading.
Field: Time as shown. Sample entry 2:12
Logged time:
12:31
